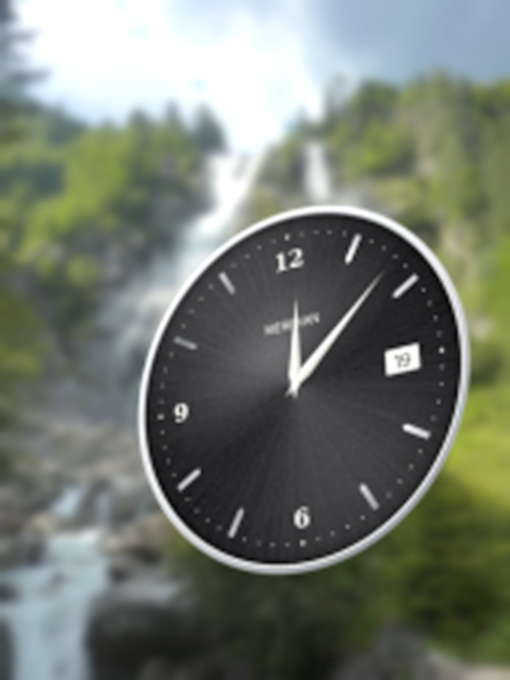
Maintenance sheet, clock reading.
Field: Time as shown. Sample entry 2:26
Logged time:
12:08
